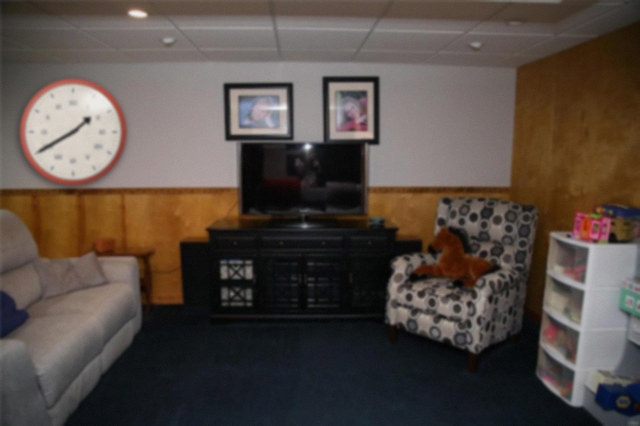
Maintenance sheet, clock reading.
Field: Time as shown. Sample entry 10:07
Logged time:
1:40
